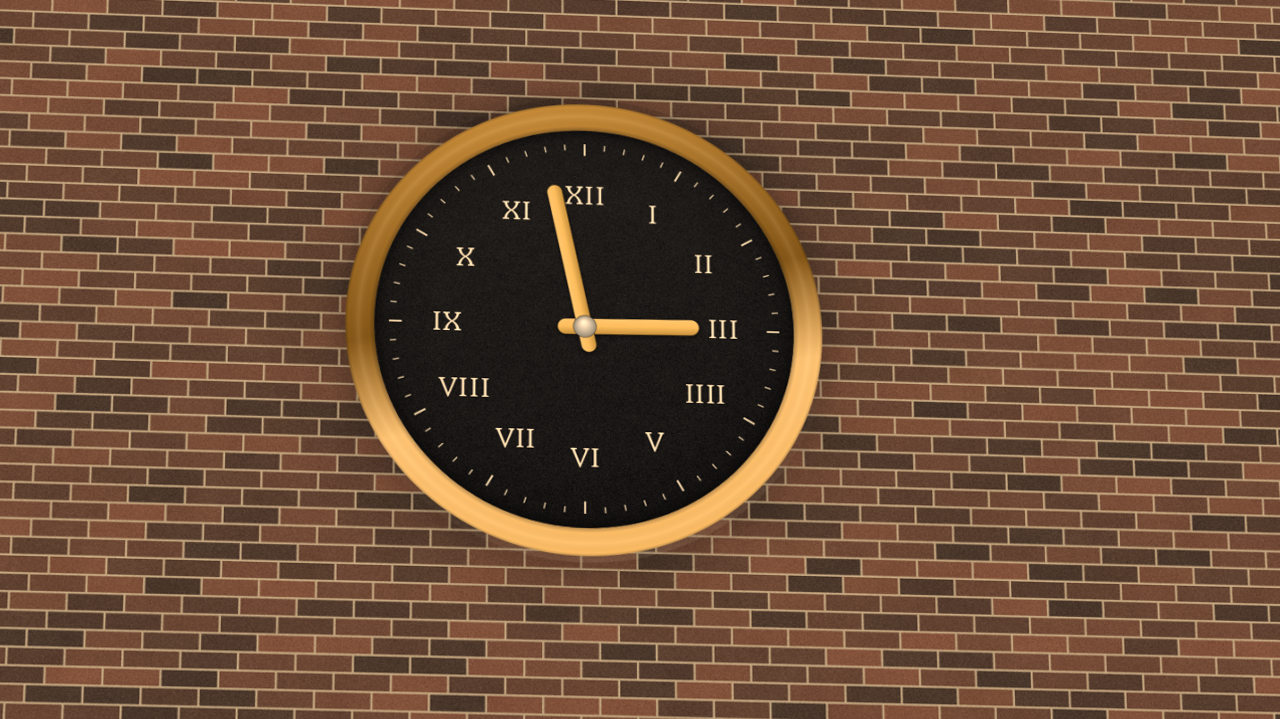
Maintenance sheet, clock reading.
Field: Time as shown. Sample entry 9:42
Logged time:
2:58
